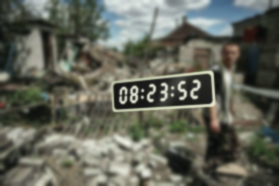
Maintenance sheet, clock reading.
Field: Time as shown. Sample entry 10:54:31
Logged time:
8:23:52
